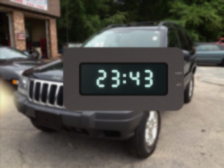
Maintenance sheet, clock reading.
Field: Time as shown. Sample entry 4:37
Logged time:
23:43
